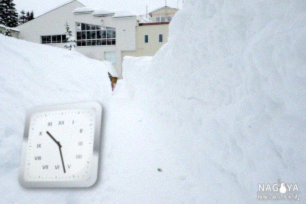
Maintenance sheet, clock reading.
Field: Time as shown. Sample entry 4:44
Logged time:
10:27
